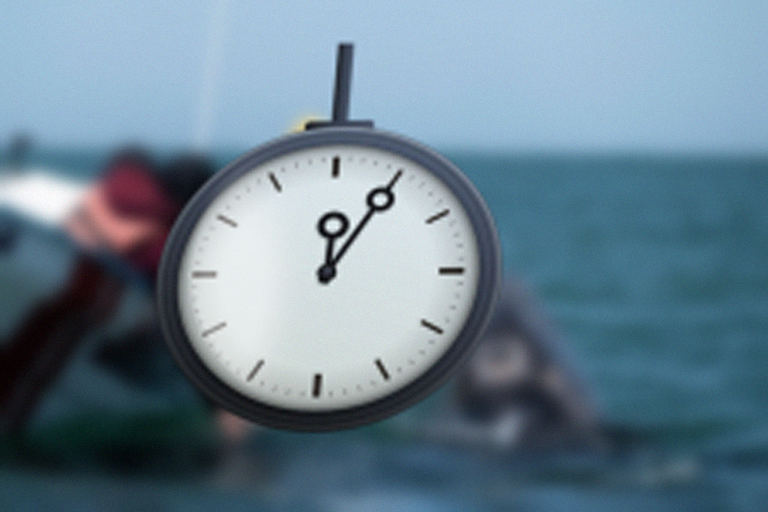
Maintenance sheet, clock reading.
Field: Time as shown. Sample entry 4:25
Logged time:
12:05
